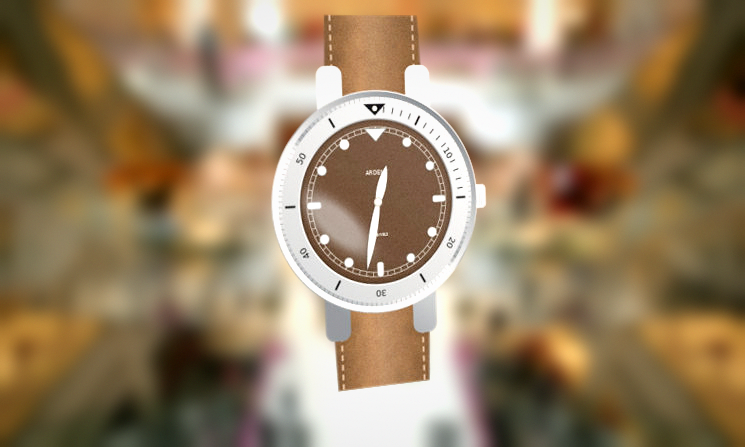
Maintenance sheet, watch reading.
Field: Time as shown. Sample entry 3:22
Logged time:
12:32
